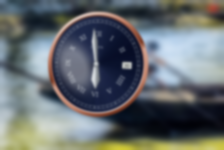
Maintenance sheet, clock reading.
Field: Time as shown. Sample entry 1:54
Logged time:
5:59
